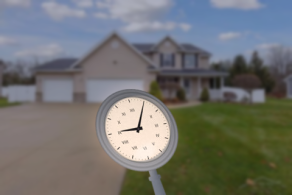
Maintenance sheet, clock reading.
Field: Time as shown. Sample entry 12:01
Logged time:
9:05
